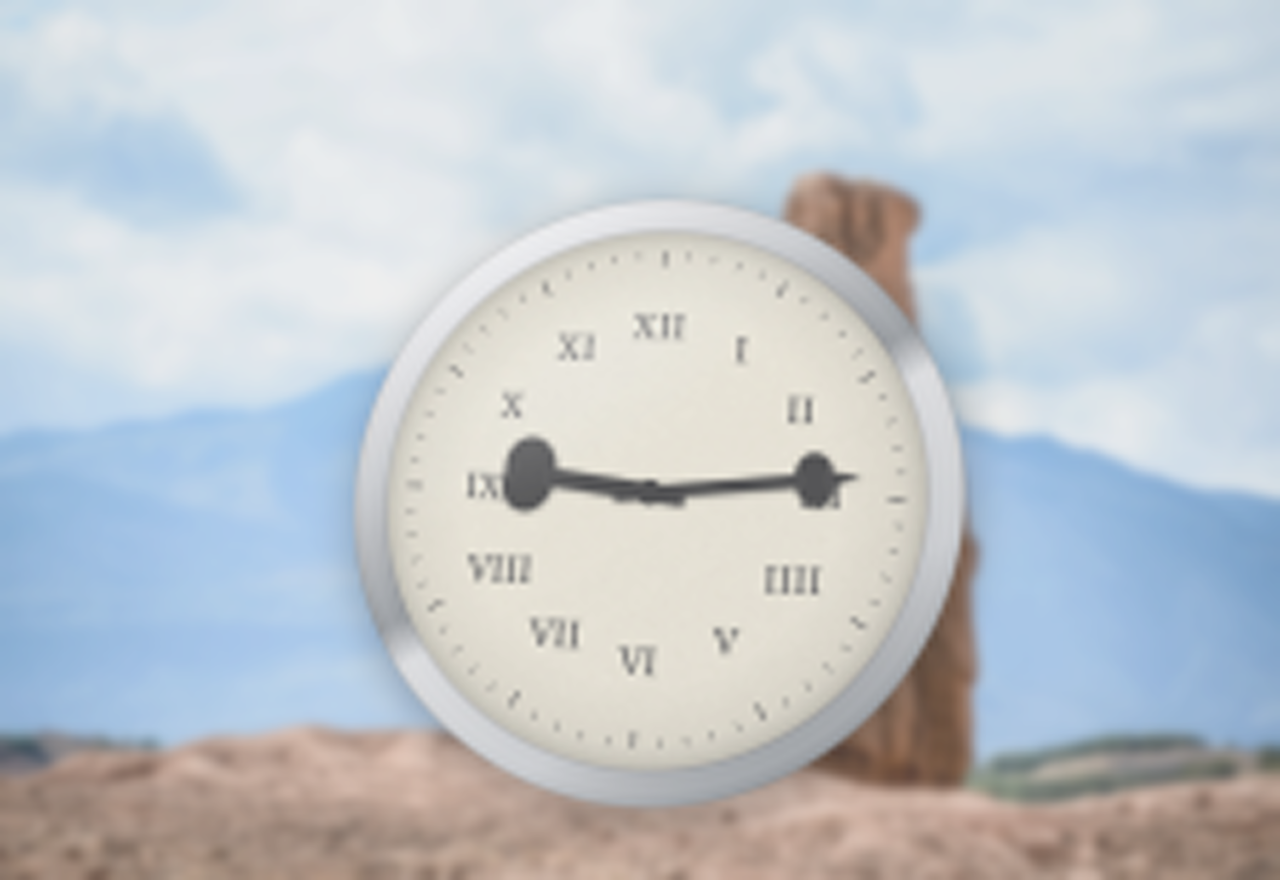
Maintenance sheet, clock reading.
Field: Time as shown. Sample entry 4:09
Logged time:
9:14
